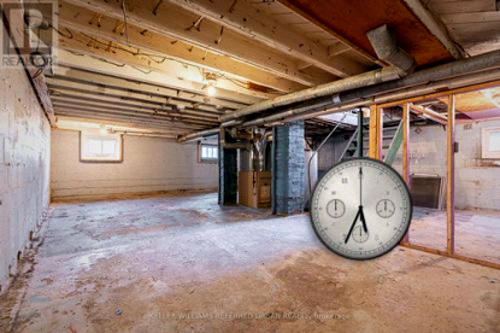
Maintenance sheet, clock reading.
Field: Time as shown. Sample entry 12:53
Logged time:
5:34
